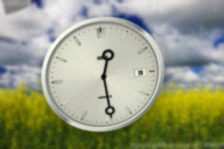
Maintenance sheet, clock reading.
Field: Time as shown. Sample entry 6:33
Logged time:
12:29
